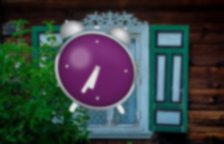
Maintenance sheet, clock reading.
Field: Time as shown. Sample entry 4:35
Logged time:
6:35
